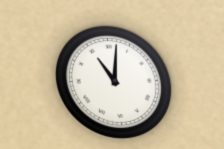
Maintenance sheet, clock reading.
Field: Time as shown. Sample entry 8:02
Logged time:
11:02
